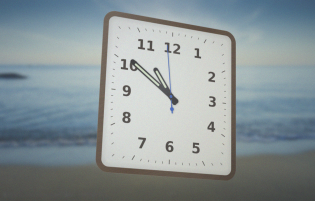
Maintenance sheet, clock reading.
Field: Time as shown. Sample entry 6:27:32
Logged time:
10:50:59
